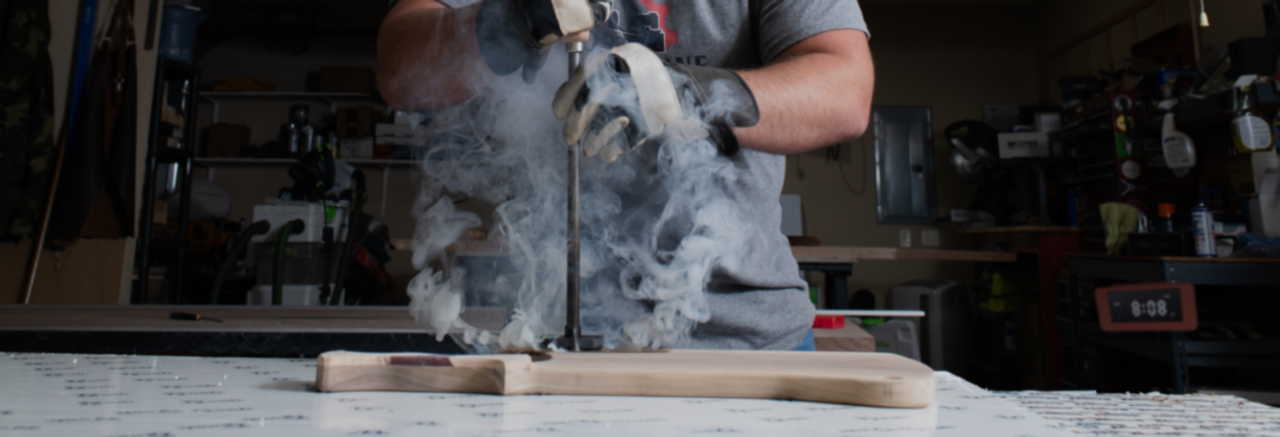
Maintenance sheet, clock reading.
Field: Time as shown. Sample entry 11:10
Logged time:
8:08
